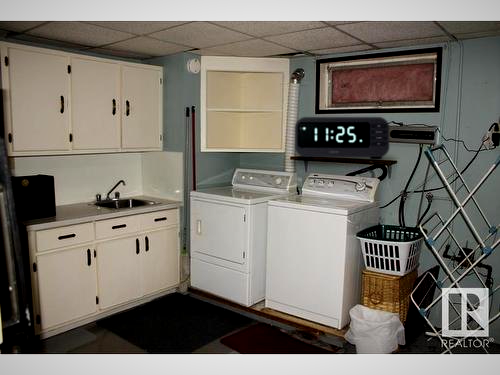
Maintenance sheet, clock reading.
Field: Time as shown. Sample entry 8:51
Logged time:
11:25
